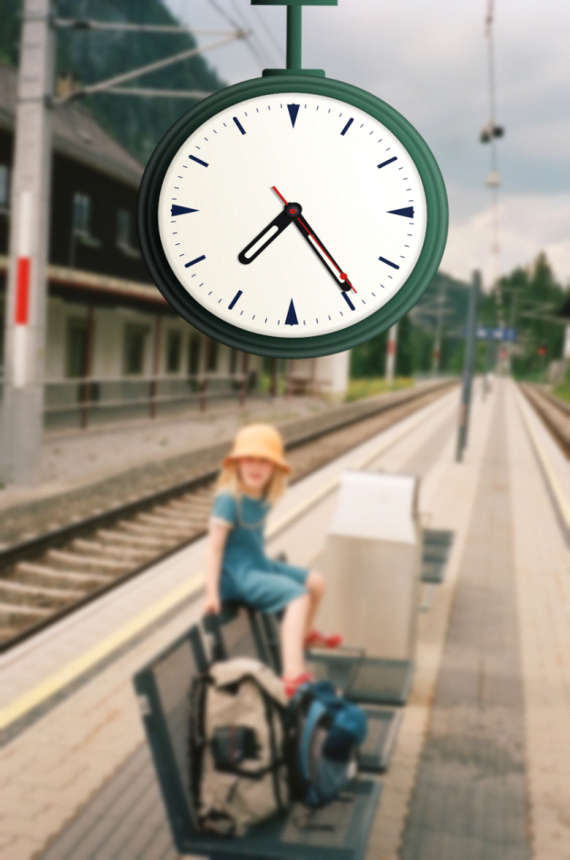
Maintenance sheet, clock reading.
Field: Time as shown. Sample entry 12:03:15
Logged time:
7:24:24
